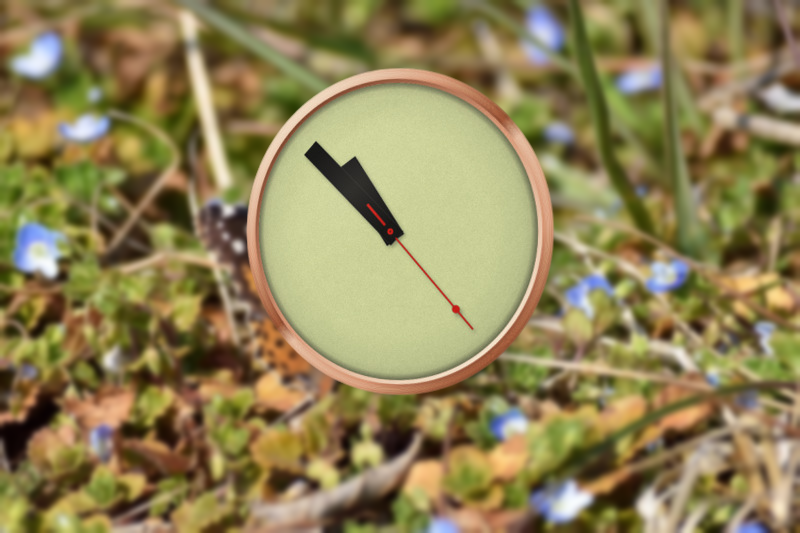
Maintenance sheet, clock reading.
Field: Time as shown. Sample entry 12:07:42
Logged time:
10:52:23
